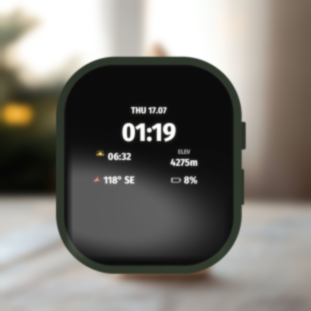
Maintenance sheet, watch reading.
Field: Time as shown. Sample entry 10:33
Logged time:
1:19
